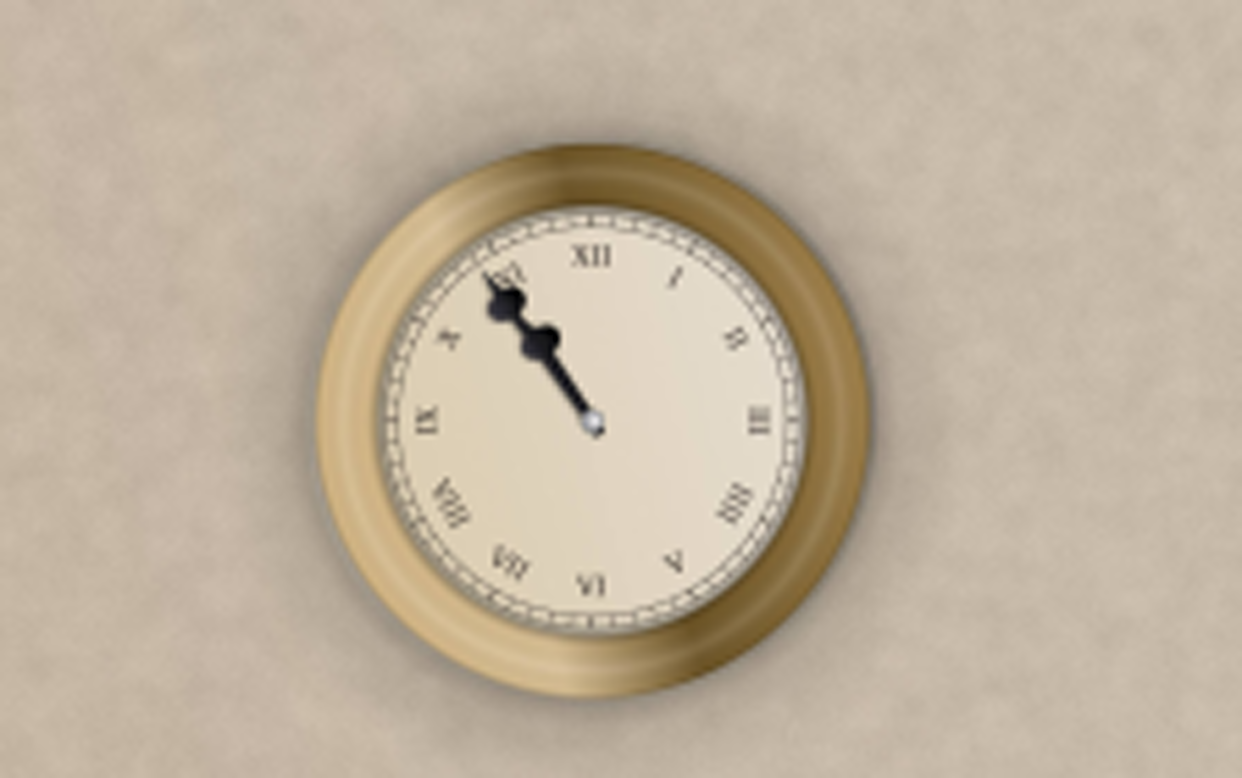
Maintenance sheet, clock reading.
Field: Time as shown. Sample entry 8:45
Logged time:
10:54
